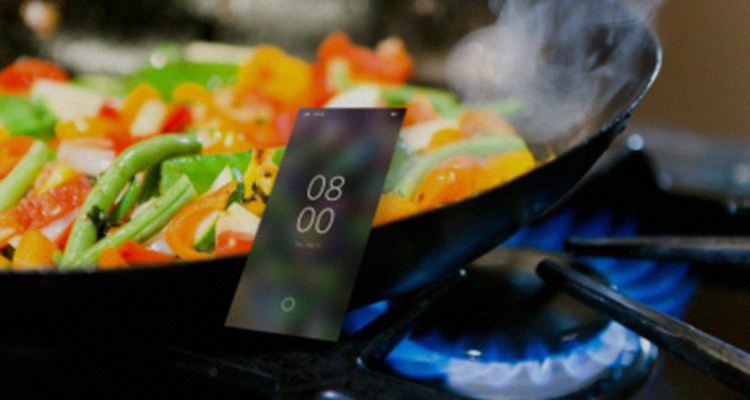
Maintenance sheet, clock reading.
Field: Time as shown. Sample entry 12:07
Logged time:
8:00
